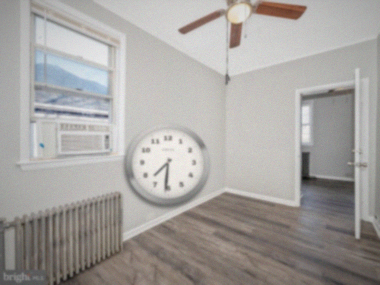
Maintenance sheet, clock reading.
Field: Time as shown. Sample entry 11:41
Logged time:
7:31
